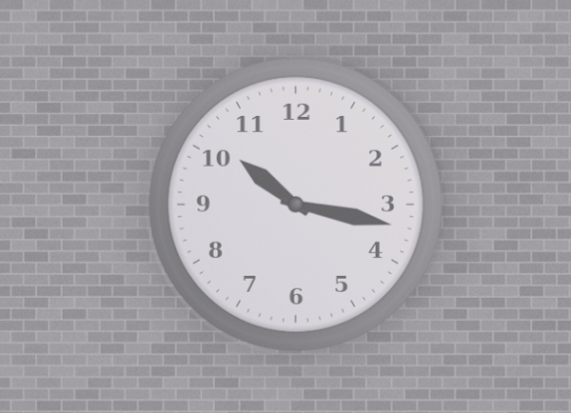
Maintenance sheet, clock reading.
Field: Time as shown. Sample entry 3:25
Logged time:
10:17
